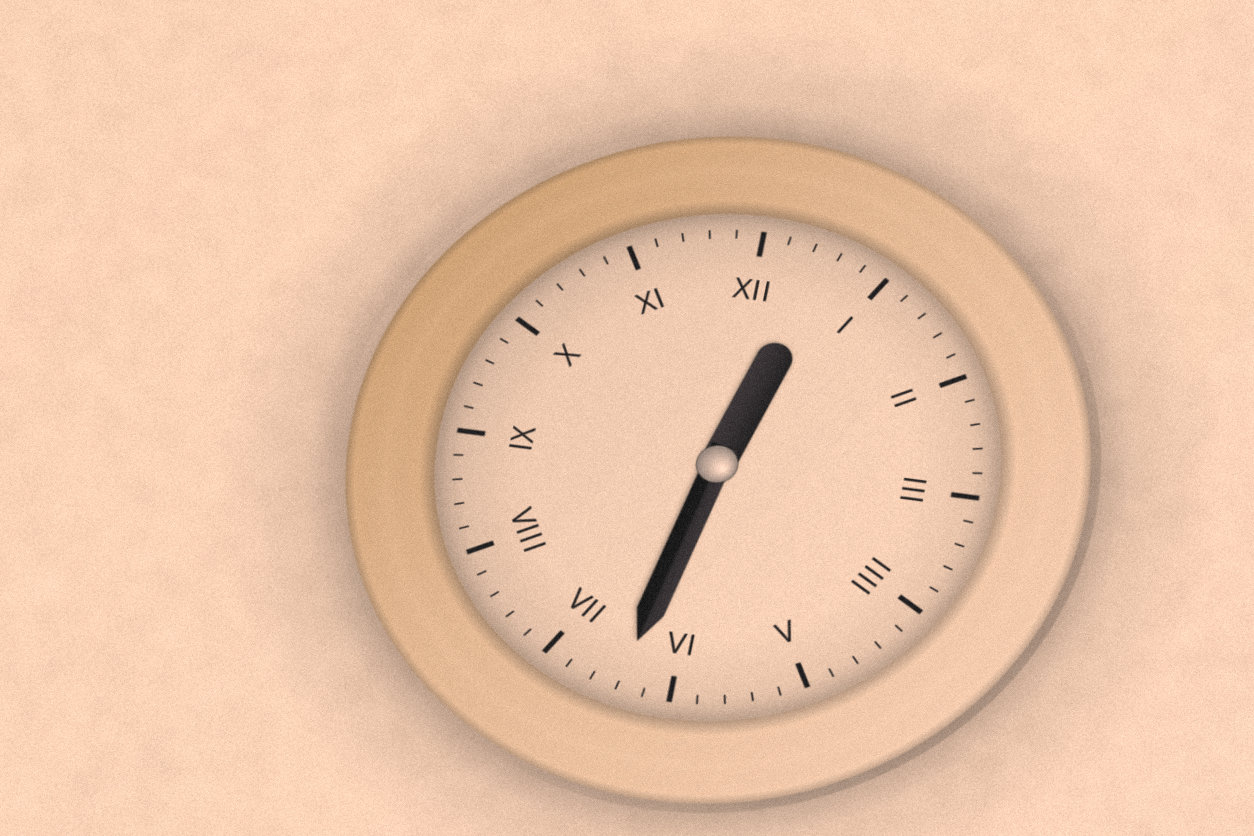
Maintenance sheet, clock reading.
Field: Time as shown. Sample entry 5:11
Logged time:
12:32
